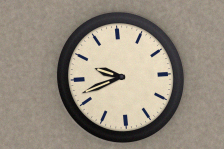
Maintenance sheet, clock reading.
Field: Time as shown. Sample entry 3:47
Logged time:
9:42
